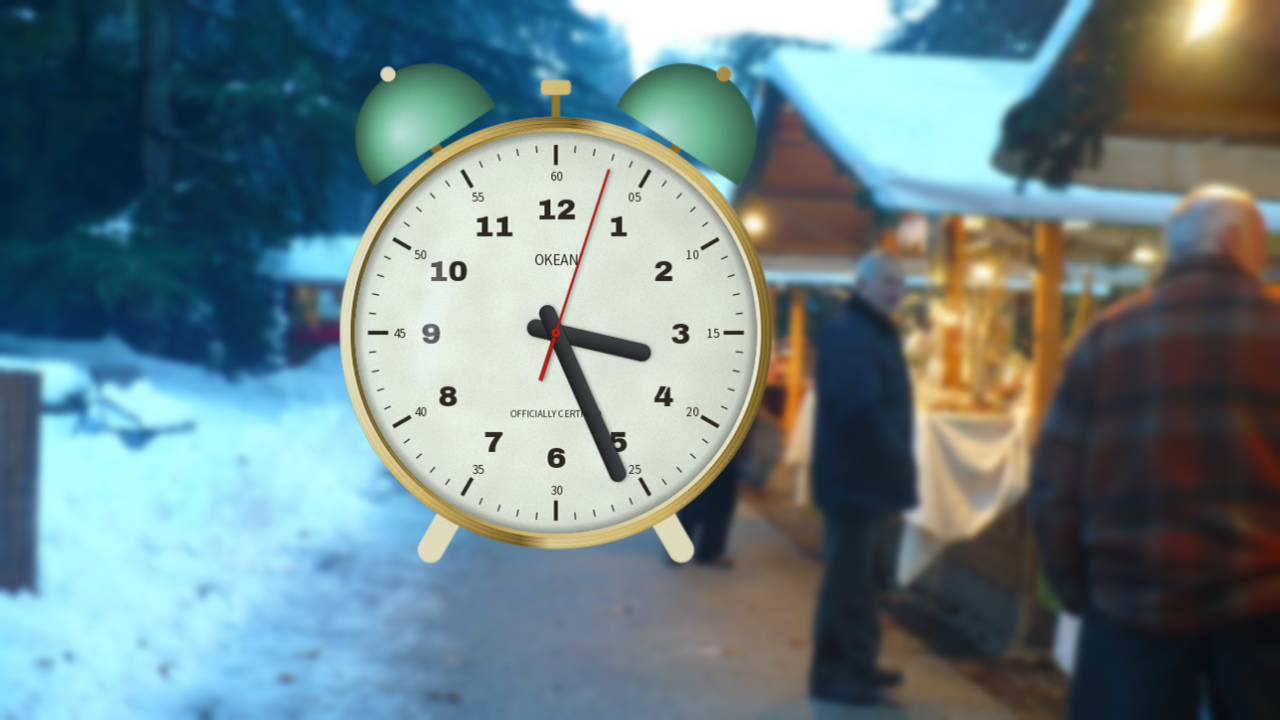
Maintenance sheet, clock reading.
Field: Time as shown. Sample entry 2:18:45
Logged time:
3:26:03
